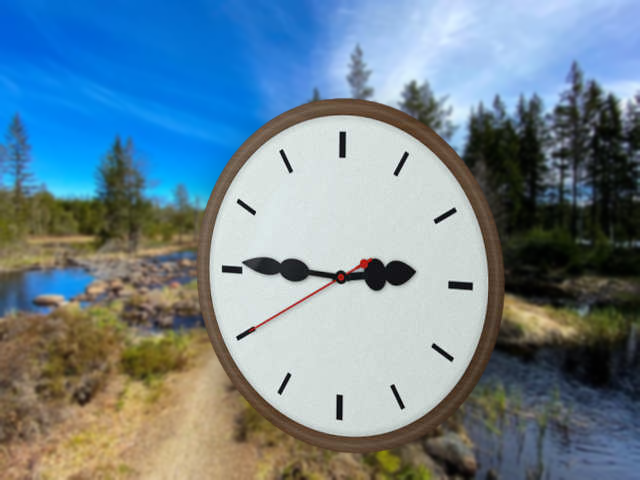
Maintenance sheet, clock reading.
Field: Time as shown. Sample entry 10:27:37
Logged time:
2:45:40
